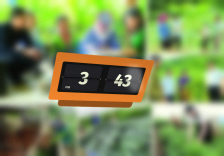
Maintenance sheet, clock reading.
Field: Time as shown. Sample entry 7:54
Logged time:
3:43
